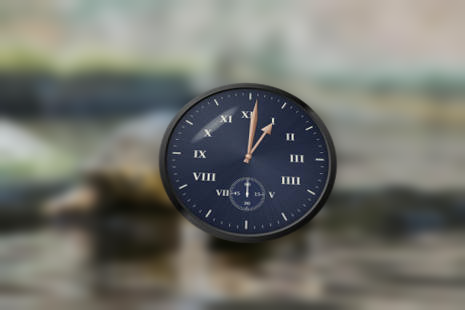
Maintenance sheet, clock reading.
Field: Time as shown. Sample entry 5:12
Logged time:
1:01
